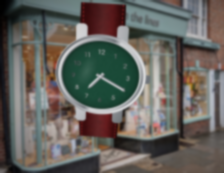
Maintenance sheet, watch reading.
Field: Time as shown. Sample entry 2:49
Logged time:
7:20
